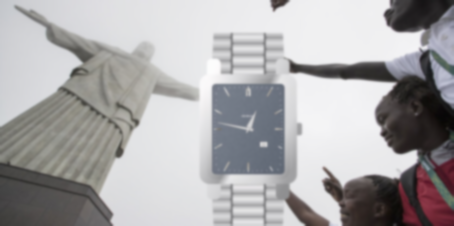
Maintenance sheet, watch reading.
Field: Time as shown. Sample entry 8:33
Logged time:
12:47
